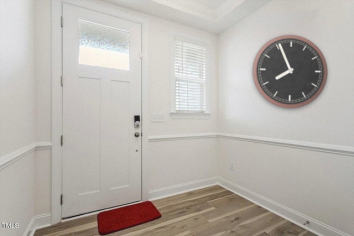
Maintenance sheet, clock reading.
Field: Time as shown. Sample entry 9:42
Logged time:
7:56
